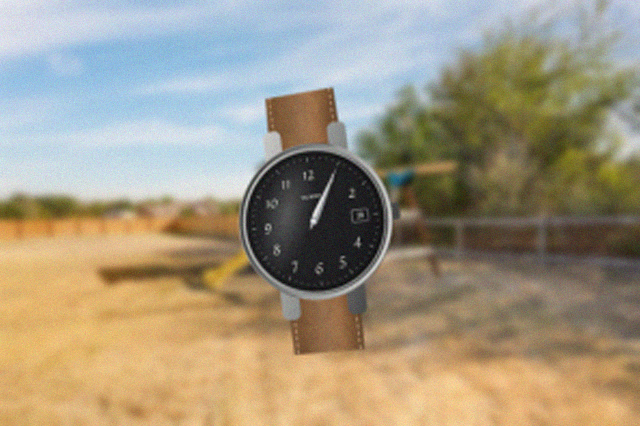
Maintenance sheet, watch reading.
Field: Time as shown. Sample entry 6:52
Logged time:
1:05
